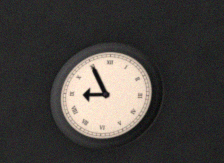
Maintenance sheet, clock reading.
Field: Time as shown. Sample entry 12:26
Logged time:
8:55
